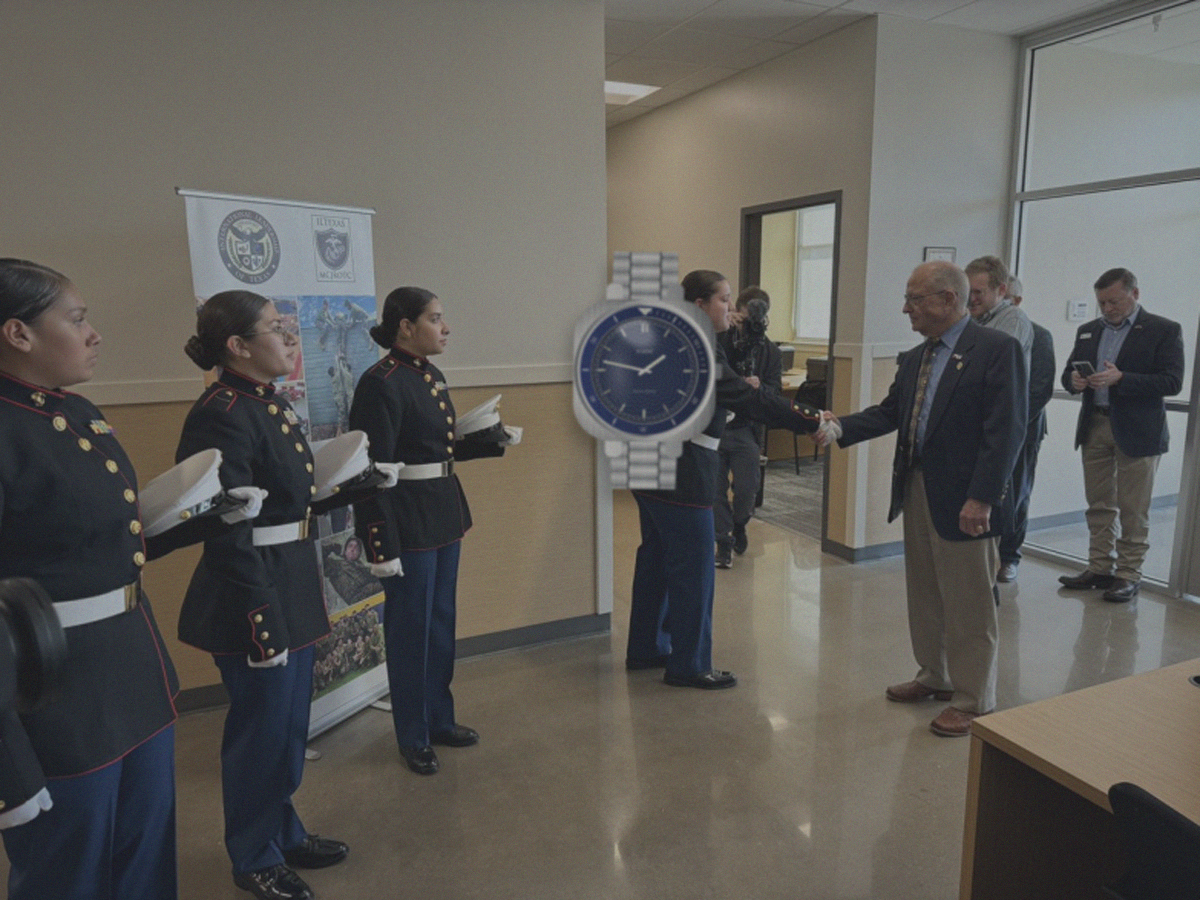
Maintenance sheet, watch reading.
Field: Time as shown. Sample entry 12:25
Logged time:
1:47
